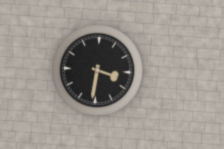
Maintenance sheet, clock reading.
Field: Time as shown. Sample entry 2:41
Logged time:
3:31
